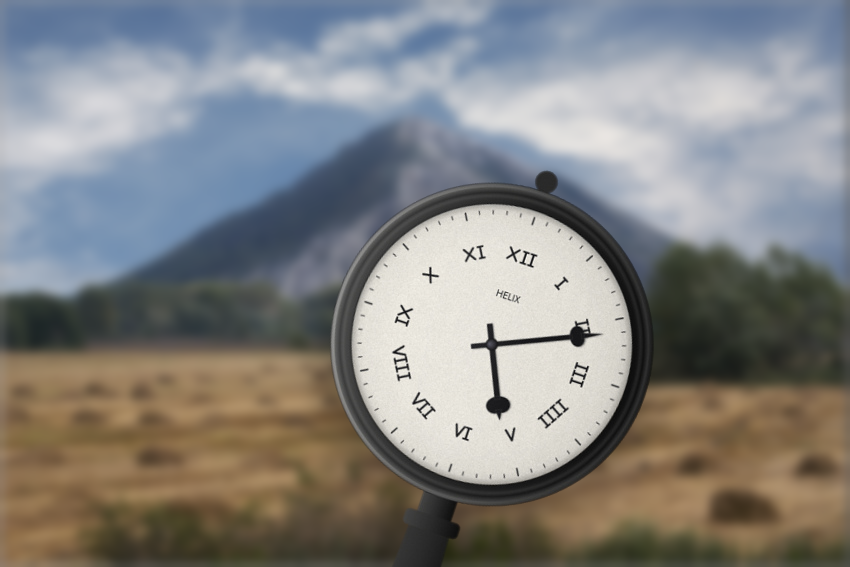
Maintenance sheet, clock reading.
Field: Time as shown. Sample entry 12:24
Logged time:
5:11
